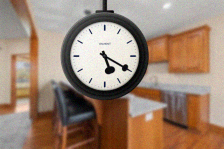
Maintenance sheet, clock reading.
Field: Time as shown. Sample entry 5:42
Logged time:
5:20
